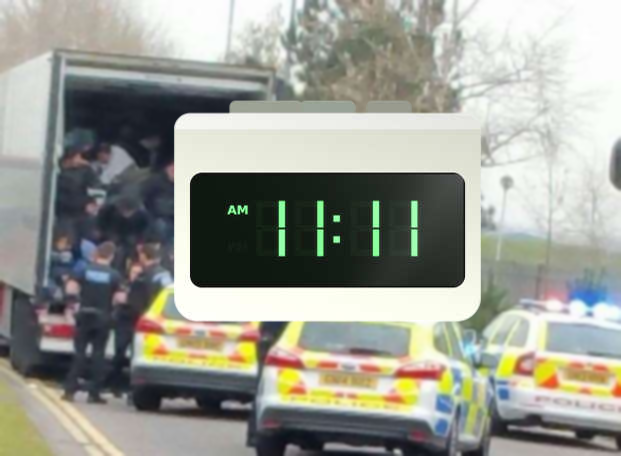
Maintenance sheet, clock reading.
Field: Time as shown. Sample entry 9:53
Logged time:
11:11
